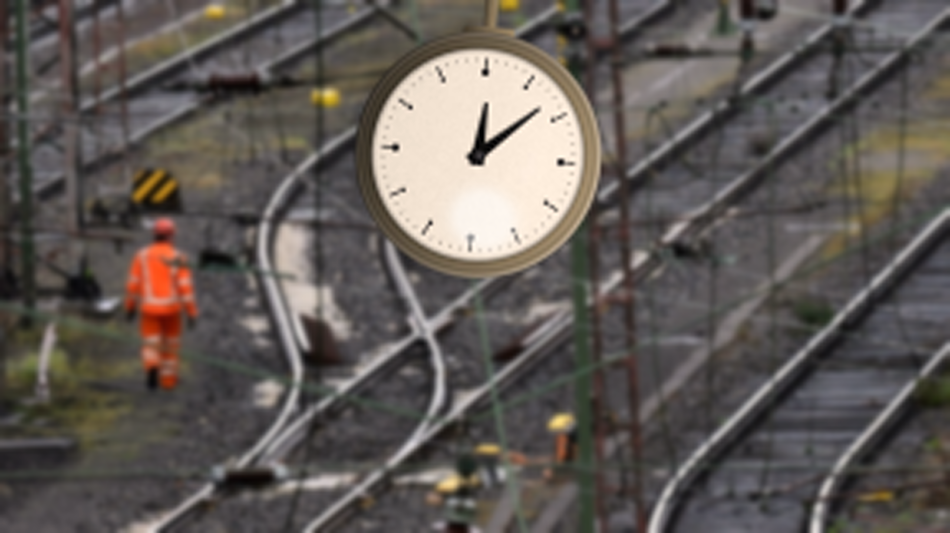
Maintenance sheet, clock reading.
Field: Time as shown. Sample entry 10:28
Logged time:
12:08
